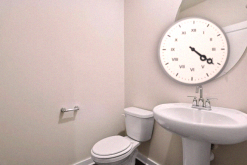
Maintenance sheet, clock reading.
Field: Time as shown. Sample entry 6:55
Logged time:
4:21
